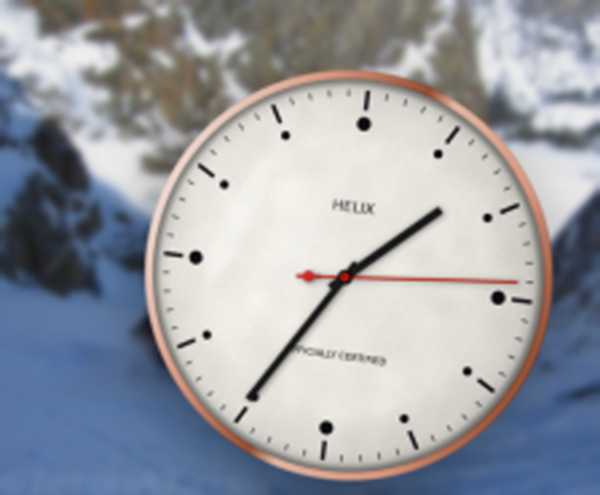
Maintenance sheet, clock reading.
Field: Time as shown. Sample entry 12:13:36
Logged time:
1:35:14
